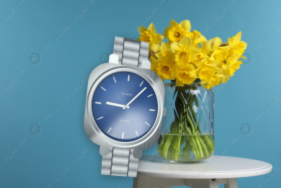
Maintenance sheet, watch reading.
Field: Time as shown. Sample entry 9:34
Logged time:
9:07
